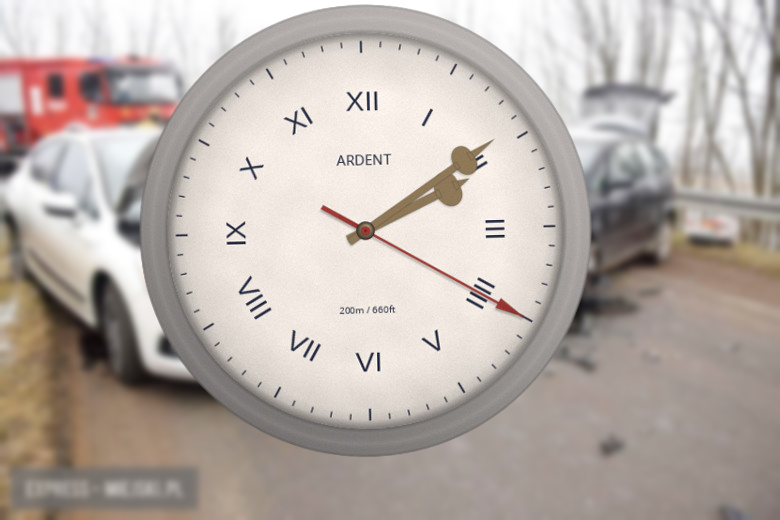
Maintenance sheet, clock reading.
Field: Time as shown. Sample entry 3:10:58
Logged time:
2:09:20
